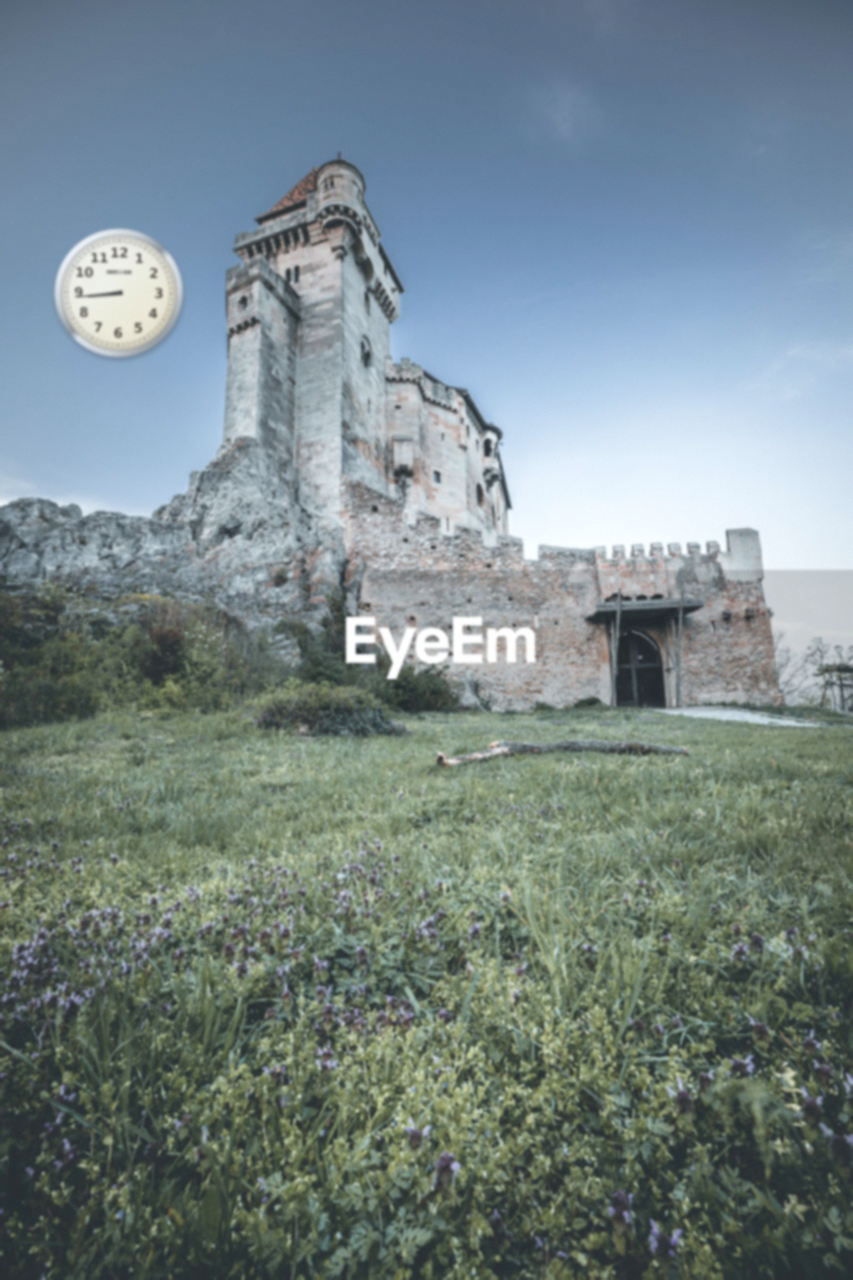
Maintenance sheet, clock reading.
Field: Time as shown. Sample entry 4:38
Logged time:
8:44
